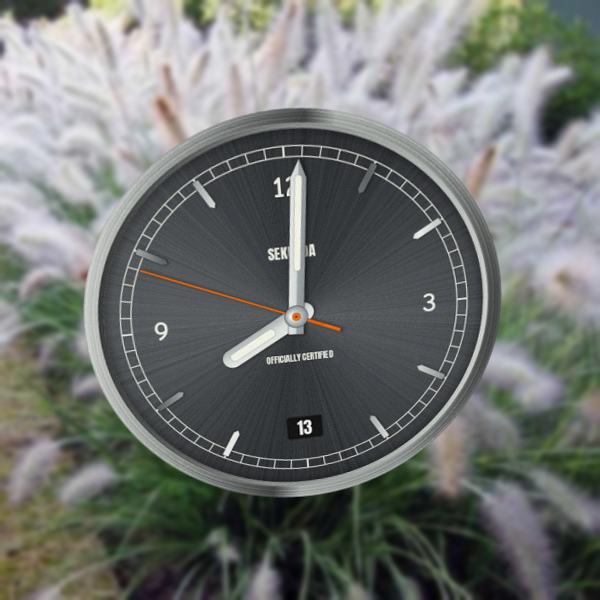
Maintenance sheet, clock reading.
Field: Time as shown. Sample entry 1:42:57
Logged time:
8:00:49
